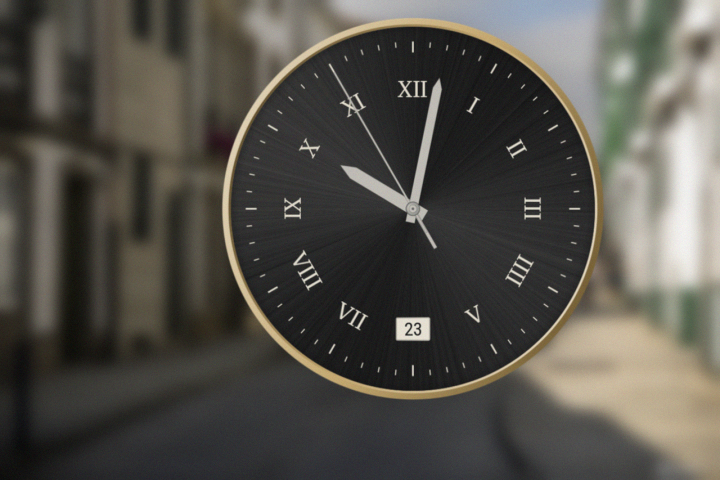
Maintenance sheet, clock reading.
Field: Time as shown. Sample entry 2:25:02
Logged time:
10:01:55
